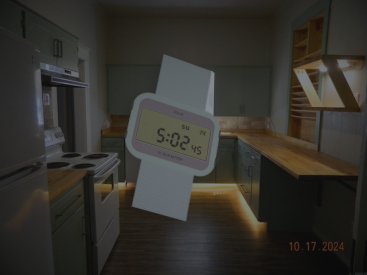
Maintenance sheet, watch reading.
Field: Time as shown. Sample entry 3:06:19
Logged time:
5:02:45
